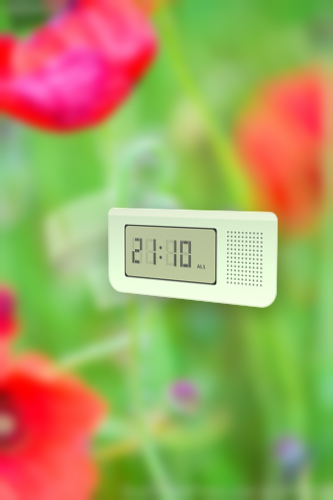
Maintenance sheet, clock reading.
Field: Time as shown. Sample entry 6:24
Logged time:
21:10
